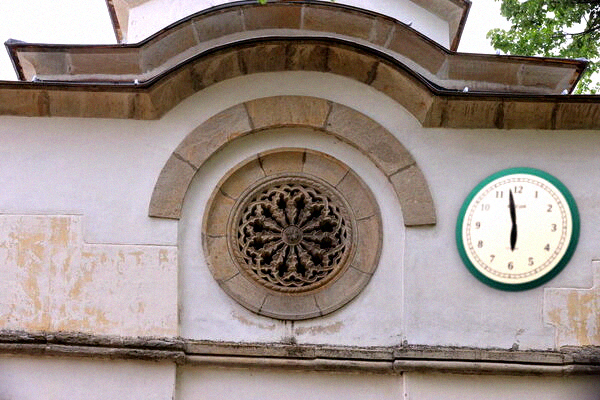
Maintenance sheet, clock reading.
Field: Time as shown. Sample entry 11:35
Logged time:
5:58
